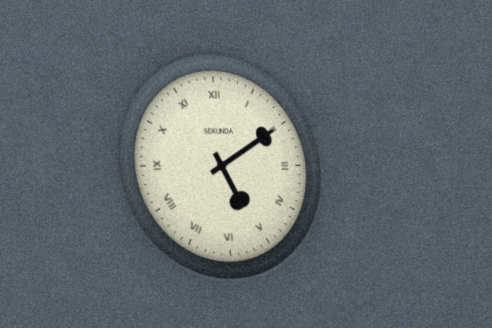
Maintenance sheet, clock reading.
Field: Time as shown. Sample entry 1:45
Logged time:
5:10
